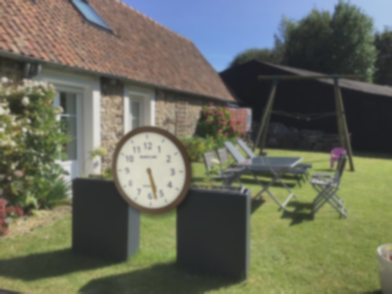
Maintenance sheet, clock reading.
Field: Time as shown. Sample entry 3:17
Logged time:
5:28
